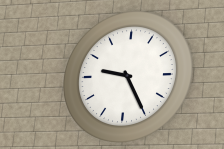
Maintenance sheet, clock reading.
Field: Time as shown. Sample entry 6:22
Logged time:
9:25
